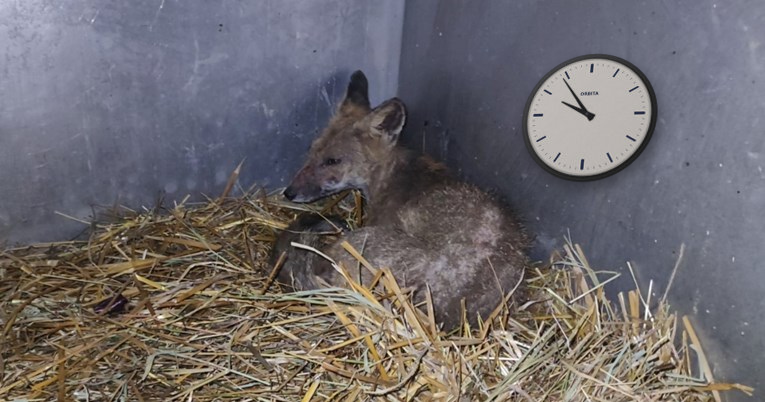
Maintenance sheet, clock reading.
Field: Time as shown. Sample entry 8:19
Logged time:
9:54
